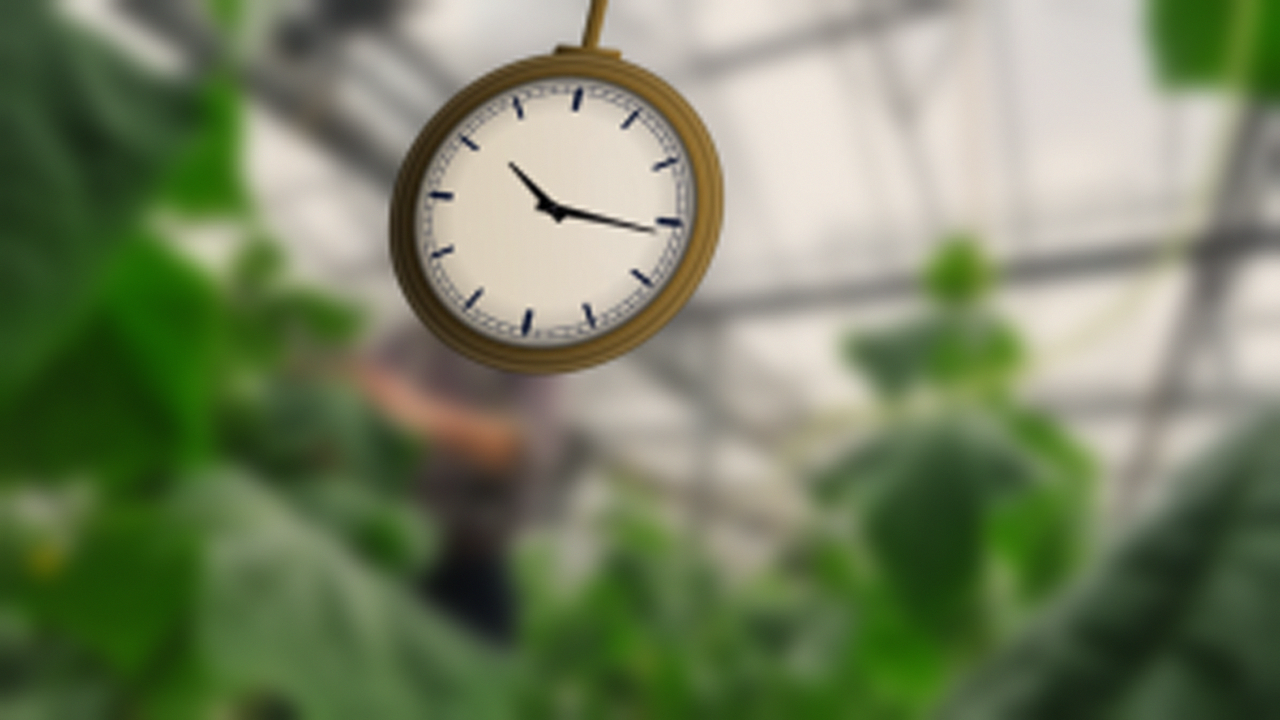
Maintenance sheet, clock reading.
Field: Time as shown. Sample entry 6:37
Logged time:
10:16
